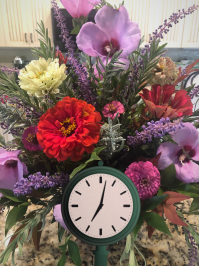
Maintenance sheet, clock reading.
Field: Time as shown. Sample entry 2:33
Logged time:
7:02
